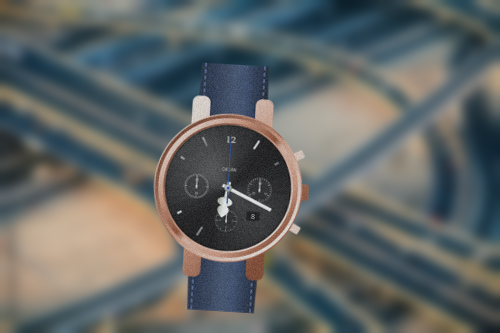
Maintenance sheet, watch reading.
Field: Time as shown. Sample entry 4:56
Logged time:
6:19
